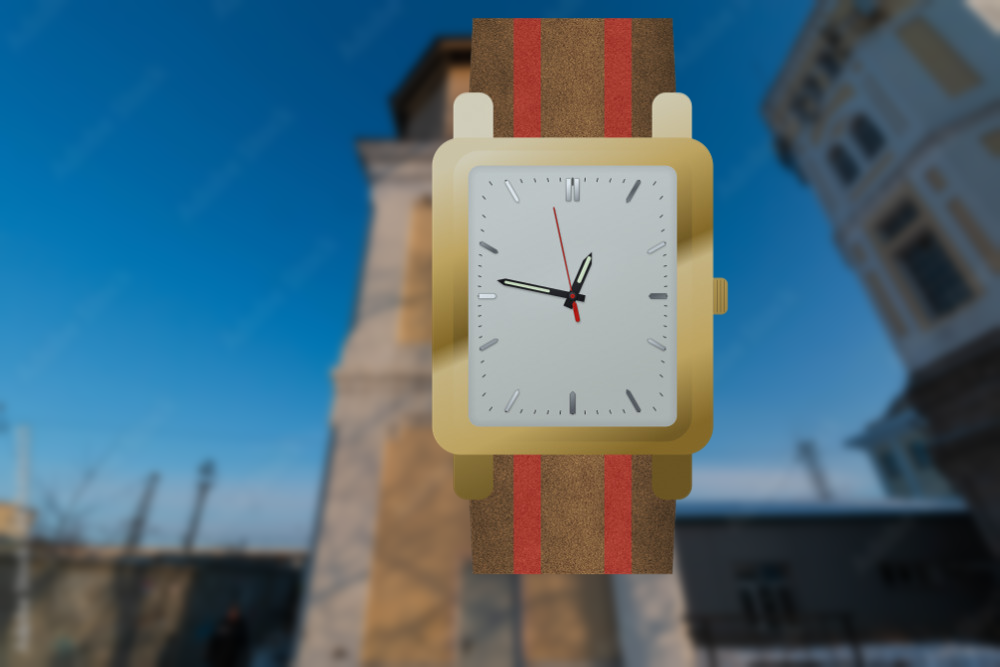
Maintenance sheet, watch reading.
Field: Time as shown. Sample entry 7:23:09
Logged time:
12:46:58
